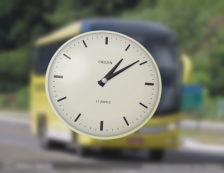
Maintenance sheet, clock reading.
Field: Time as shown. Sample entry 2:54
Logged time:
1:09
